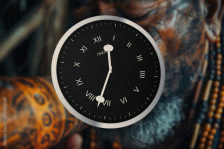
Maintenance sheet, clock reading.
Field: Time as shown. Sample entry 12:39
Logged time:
12:37
